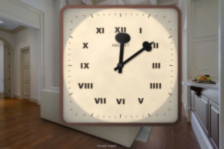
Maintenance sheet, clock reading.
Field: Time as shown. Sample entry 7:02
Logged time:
12:09
